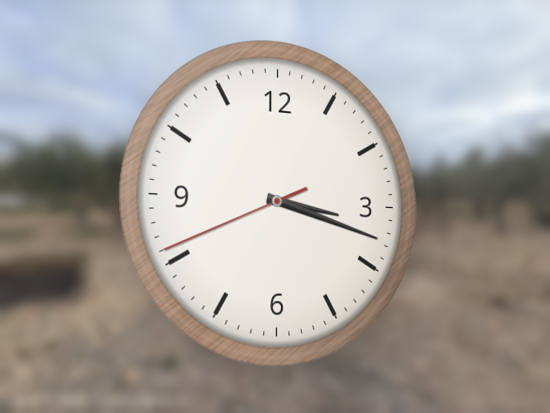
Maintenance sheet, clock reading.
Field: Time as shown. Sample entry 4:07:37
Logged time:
3:17:41
